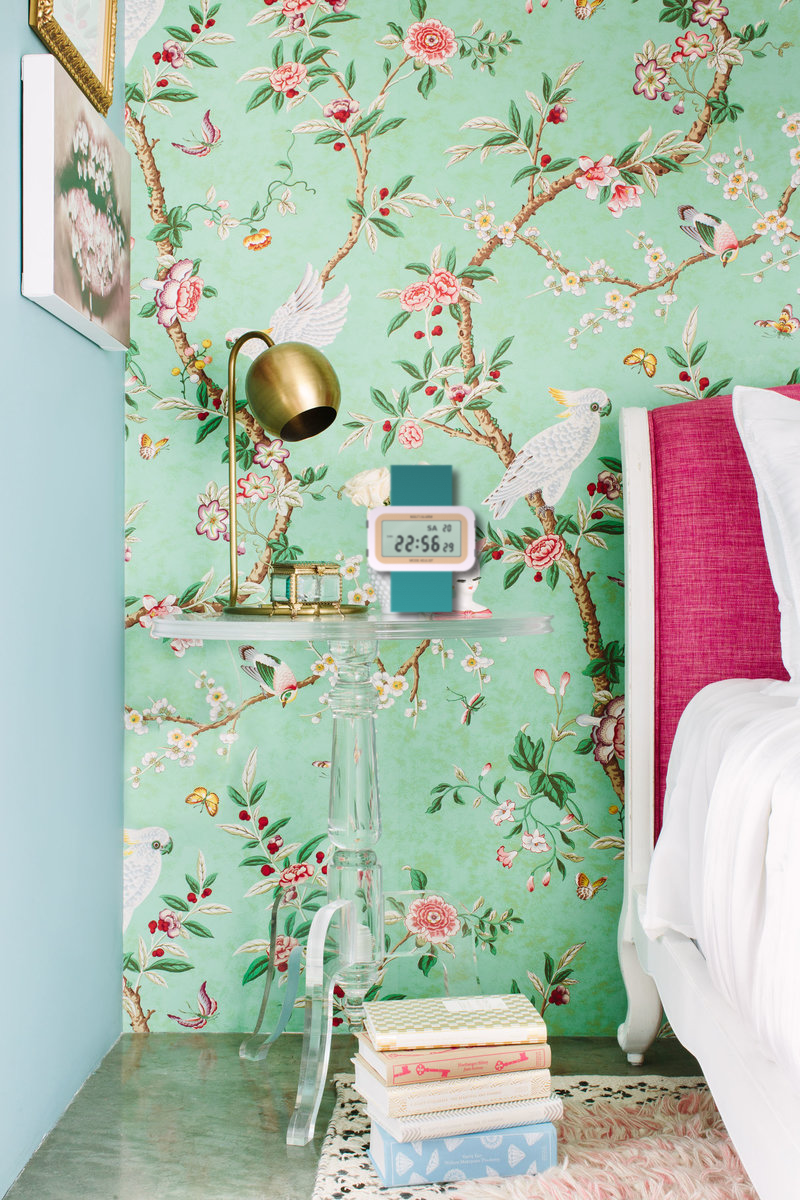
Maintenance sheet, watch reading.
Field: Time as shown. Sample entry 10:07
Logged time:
22:56
